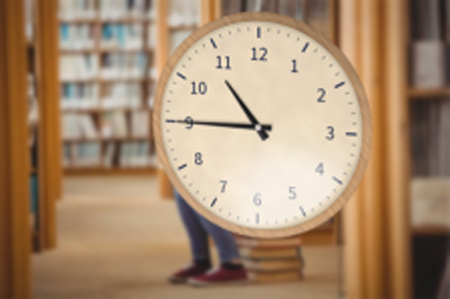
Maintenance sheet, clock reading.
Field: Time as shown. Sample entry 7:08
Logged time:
10:45
